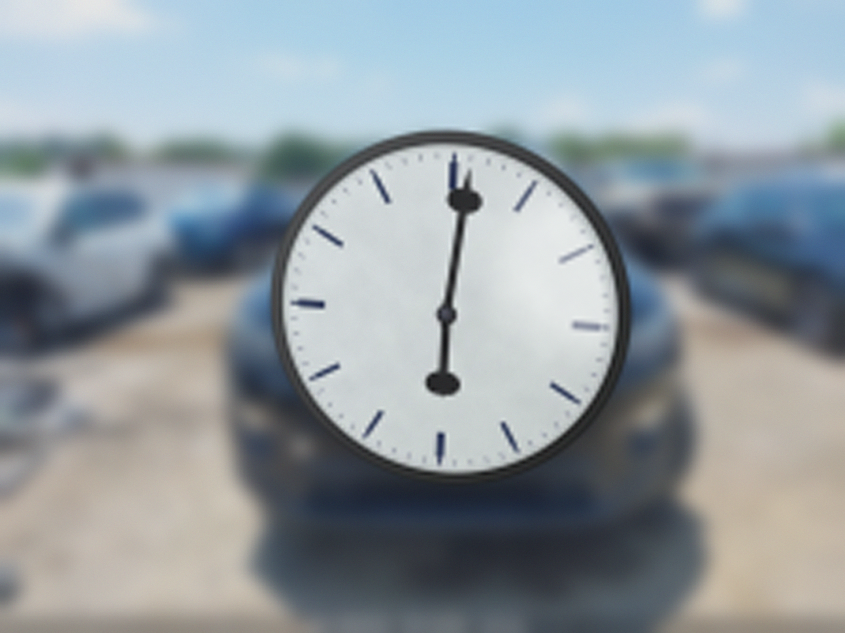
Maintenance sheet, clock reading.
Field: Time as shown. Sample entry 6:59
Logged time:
6:01
